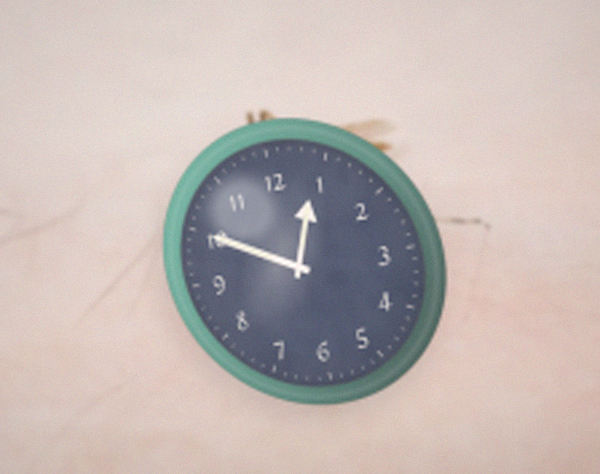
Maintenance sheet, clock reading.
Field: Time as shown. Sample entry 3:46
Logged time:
12:50
